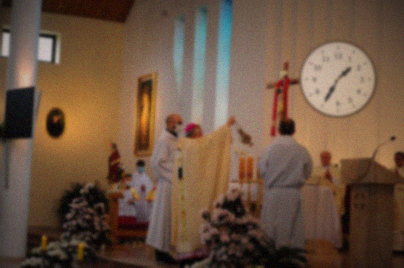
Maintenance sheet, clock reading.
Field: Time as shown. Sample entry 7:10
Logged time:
1:35
